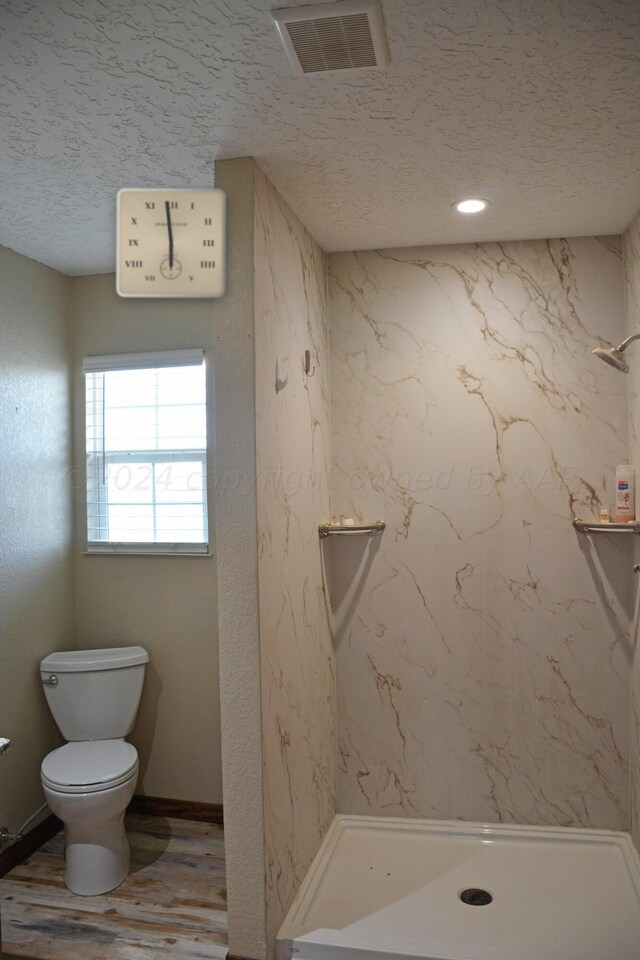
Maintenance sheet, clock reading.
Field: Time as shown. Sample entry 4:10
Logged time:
5:59
